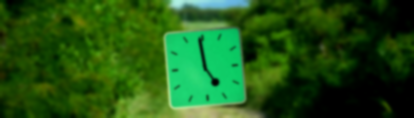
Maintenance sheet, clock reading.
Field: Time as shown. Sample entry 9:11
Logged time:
4:59
